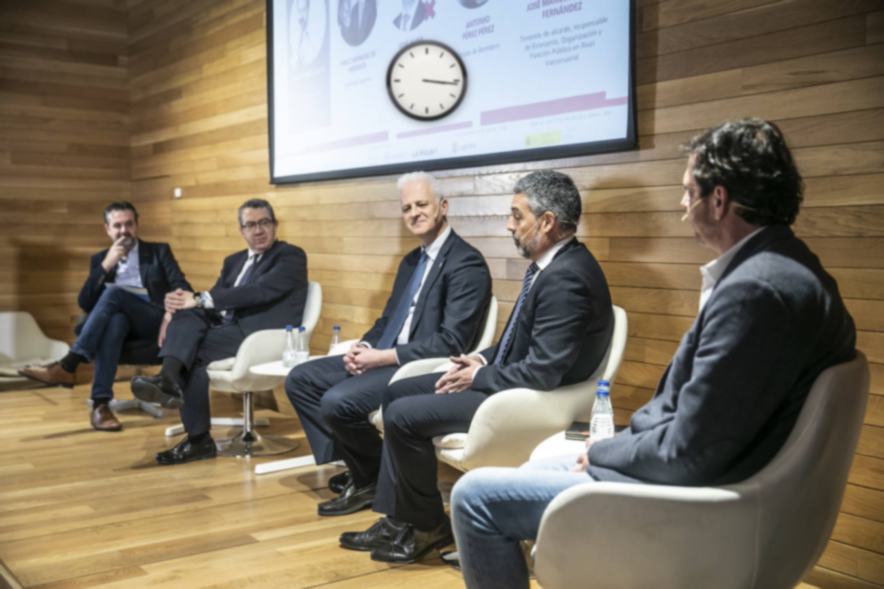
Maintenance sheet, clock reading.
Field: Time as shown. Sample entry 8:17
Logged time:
3:16
